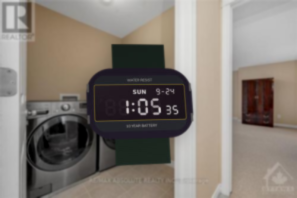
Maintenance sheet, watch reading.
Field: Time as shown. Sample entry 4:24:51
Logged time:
1:05:35
